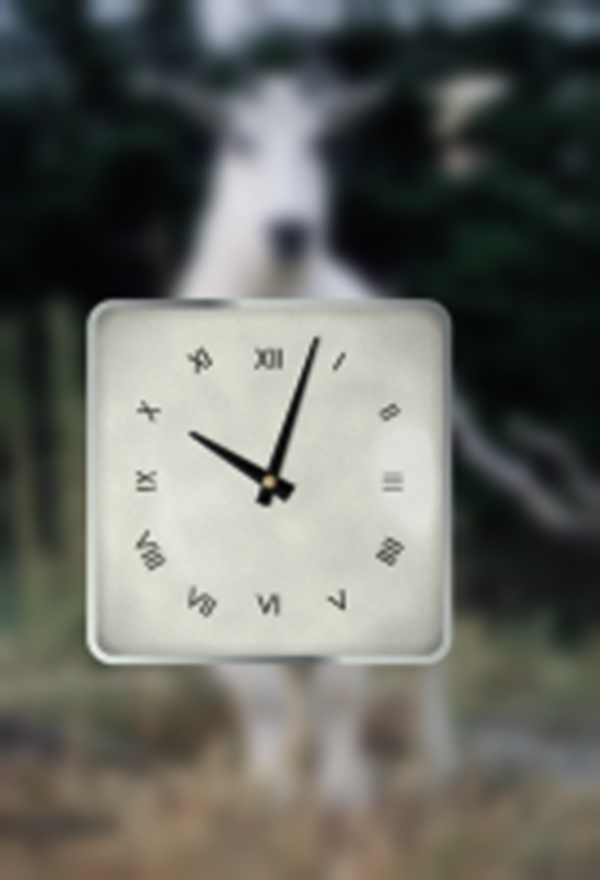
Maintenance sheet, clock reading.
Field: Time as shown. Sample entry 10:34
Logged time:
10:03
